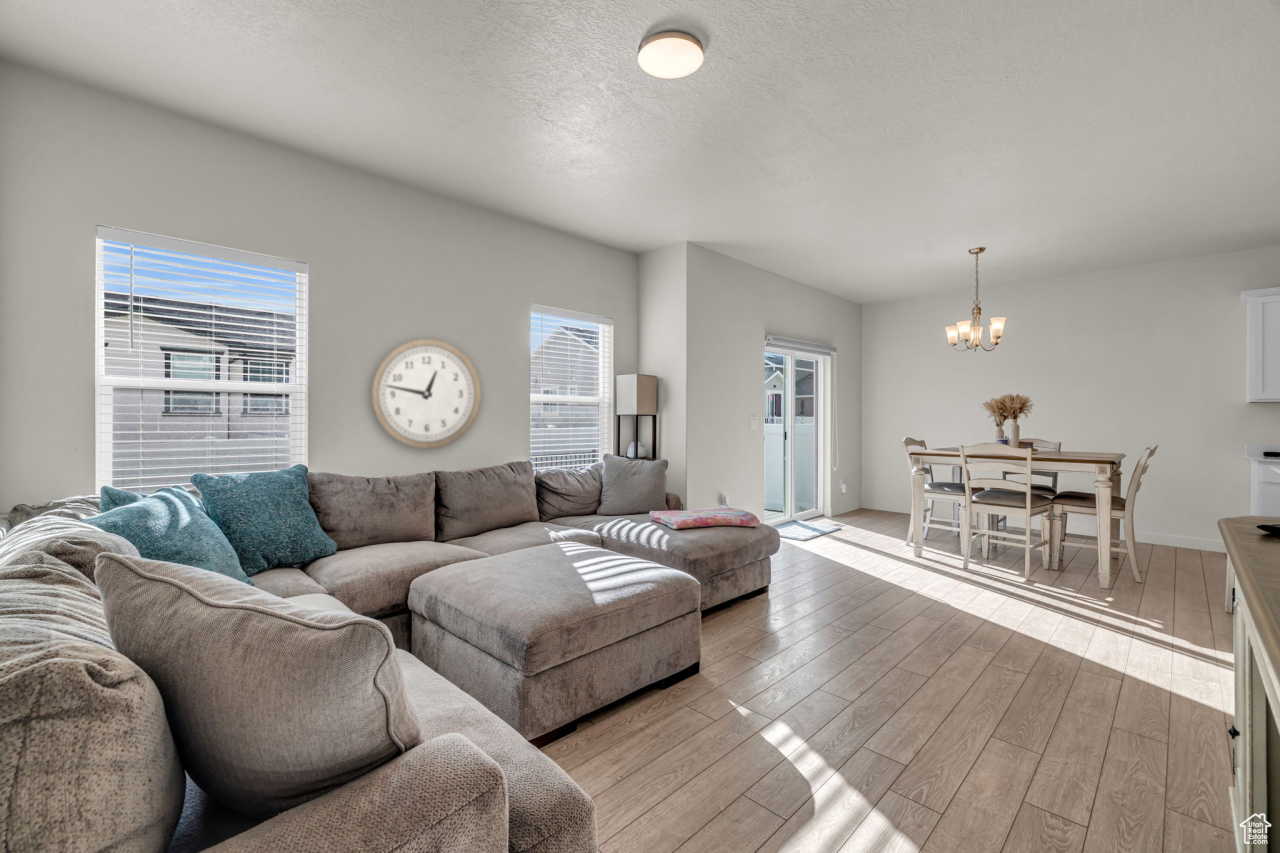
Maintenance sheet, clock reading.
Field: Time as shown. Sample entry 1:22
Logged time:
12:47
